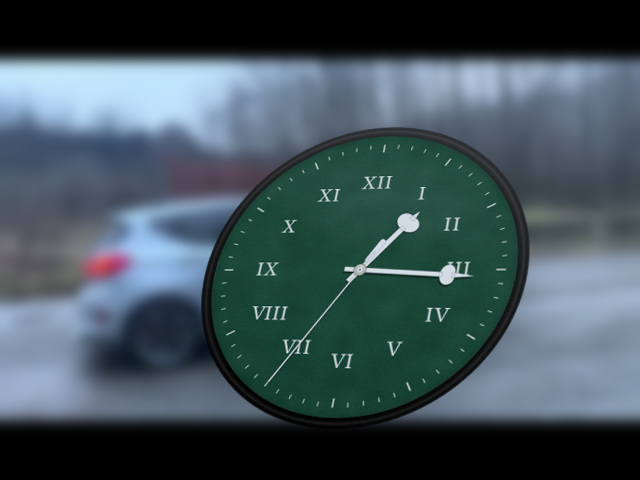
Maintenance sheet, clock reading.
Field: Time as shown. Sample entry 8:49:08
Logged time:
1:15:35
